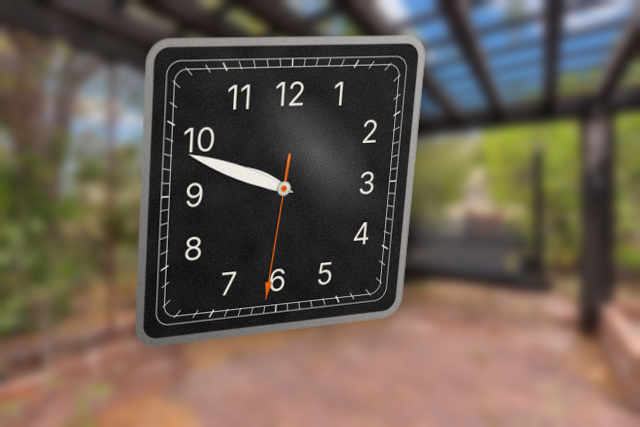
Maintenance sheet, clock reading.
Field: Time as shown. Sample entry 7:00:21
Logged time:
9:48:31
